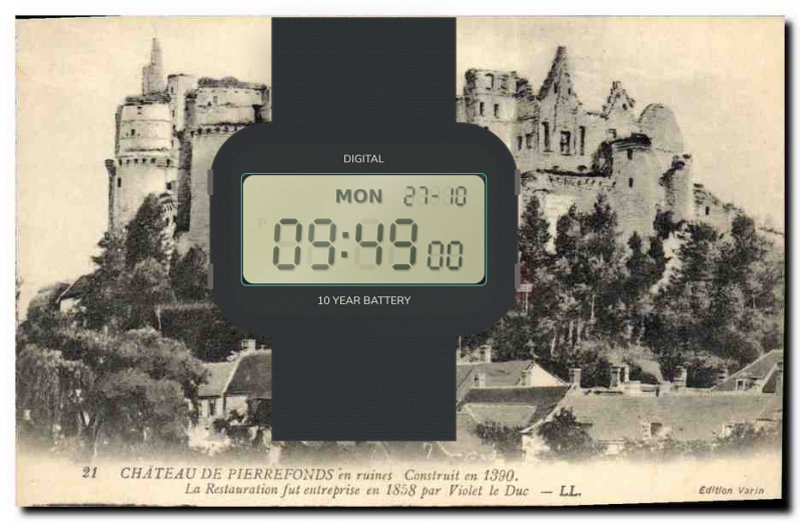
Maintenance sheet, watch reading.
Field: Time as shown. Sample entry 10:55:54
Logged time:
9:49:00
